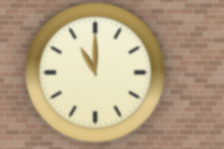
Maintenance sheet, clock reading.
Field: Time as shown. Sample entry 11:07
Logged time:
11:00
